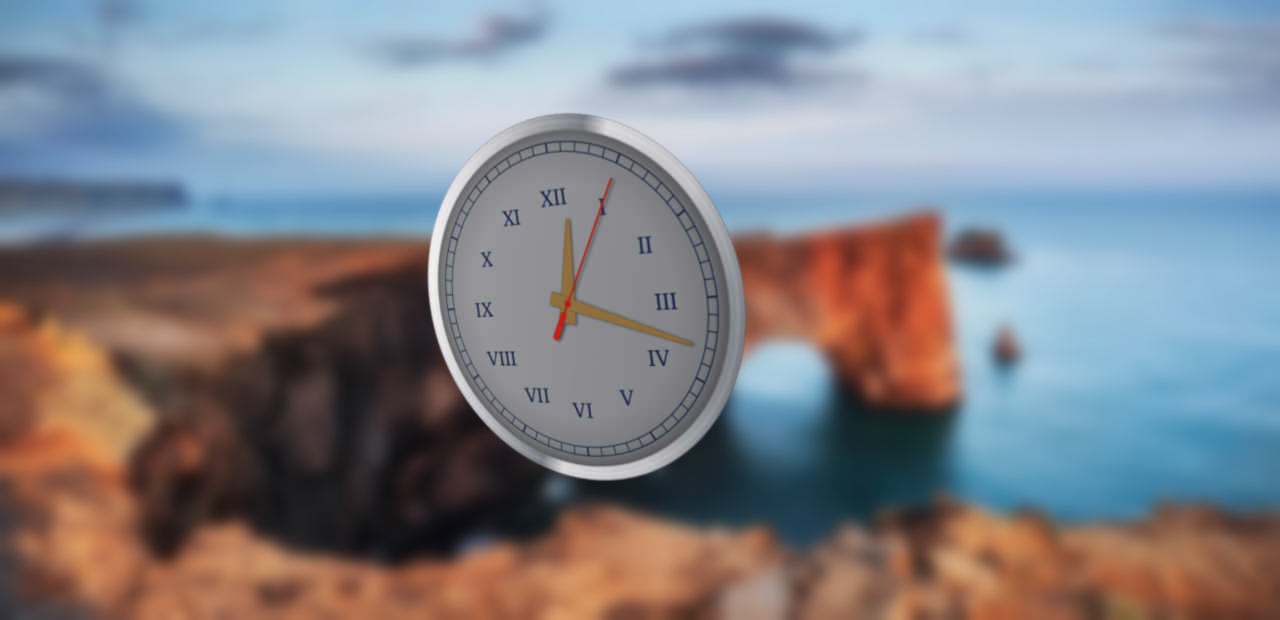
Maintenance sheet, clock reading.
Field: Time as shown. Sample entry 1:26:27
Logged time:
12:18:05
